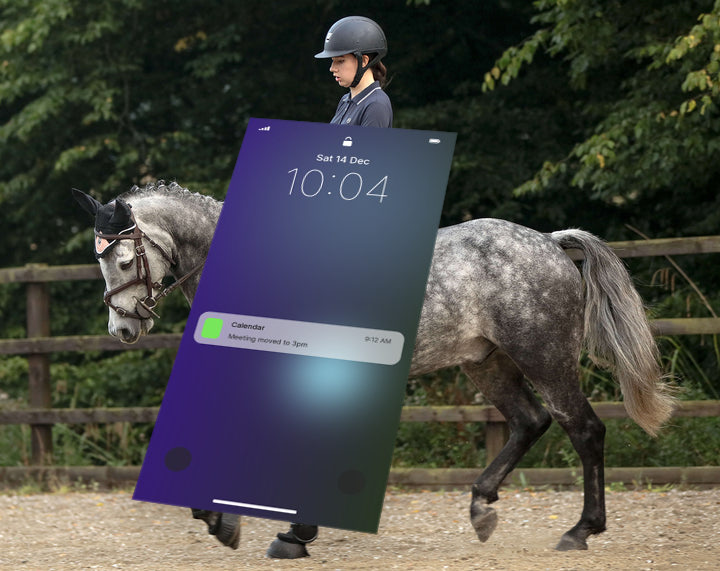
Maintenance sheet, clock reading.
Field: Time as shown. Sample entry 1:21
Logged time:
10:04
